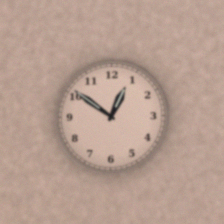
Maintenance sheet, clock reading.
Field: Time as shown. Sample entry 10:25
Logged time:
12:51
